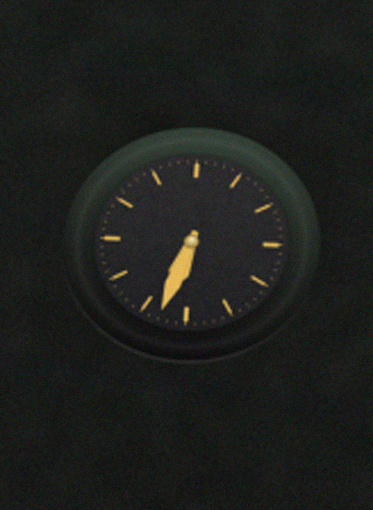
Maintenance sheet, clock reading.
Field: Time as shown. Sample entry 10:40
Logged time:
6:33
